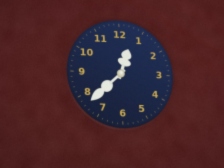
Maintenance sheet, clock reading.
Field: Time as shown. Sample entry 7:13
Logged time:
12:38
